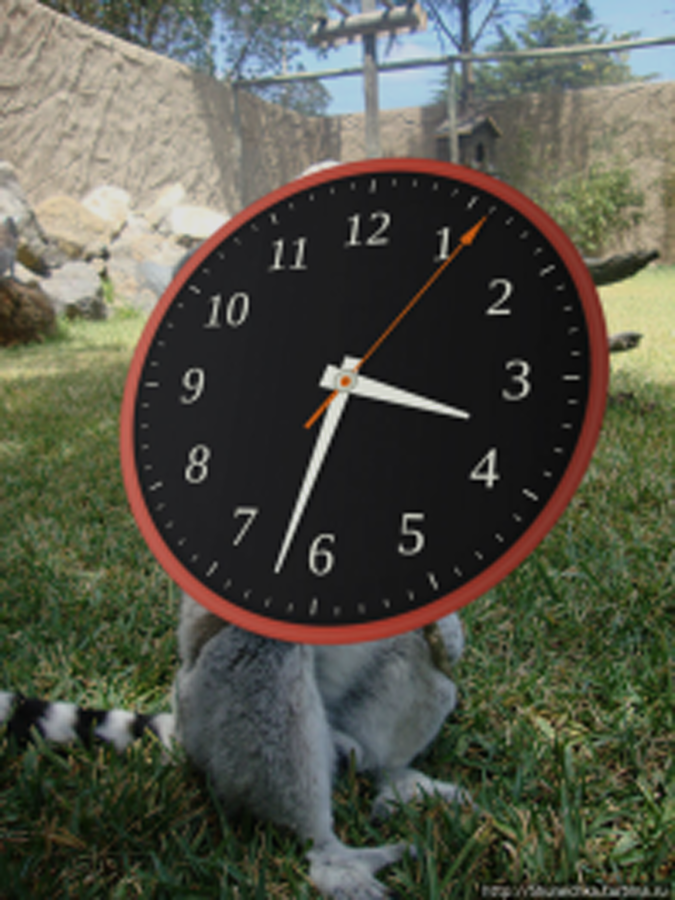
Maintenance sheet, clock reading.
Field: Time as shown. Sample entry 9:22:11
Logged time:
3:32:06
